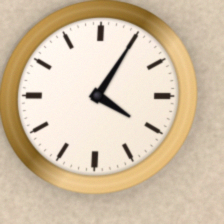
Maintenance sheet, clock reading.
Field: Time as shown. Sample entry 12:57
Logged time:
4:05
